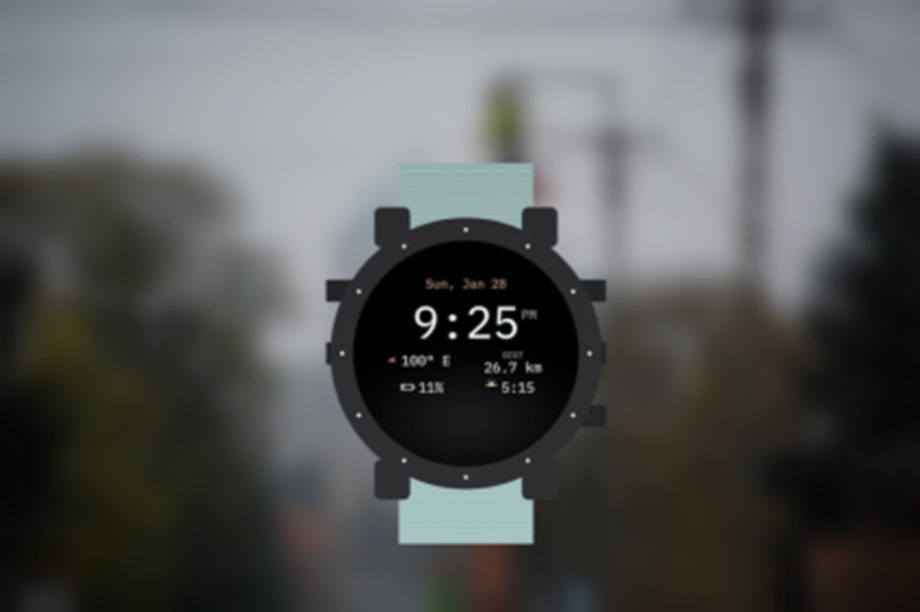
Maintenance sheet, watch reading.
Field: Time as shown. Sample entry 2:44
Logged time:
9:25
